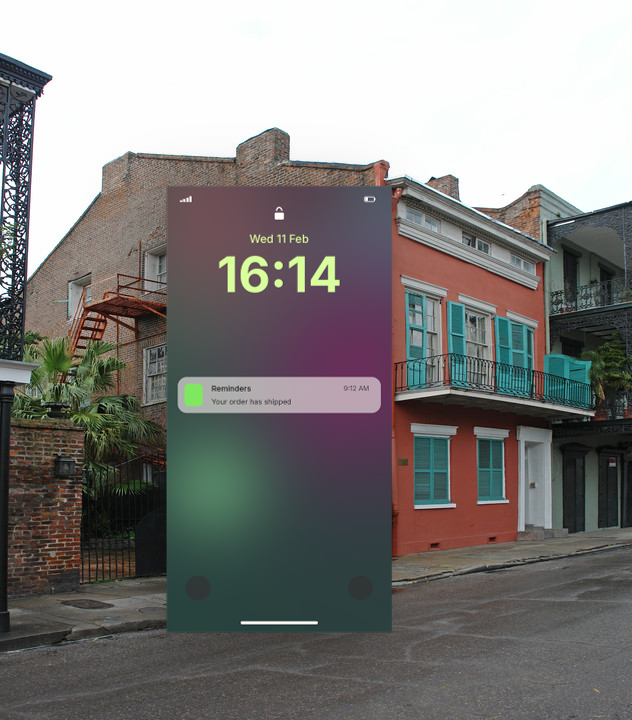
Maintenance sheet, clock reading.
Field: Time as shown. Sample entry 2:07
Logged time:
16:14
